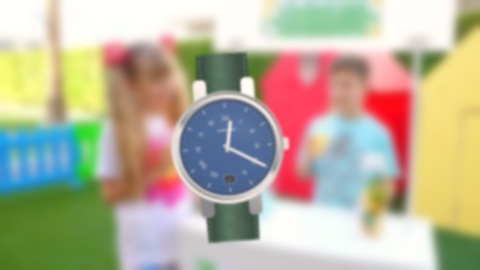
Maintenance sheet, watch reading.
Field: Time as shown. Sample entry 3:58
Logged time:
12:20
